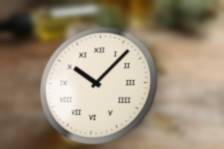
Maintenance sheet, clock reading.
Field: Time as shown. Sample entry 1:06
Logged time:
10:07
